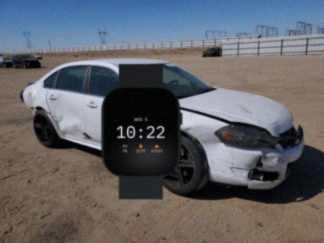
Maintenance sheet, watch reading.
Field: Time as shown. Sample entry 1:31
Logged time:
10:22
